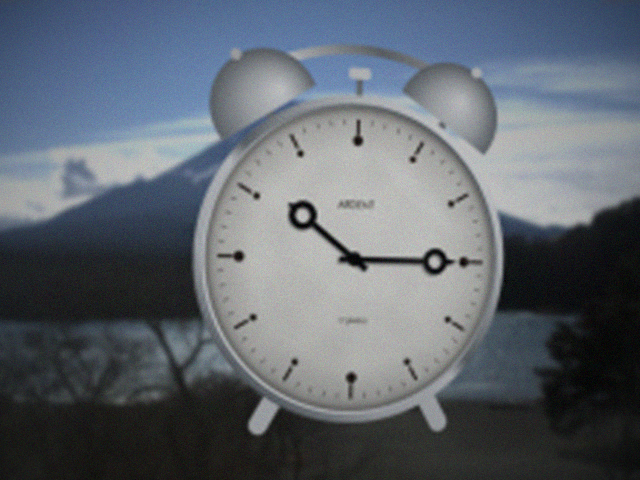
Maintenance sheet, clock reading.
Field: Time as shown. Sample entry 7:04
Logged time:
10:15
